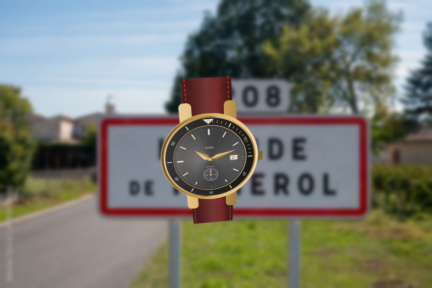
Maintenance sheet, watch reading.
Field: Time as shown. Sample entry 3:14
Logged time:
10:12
